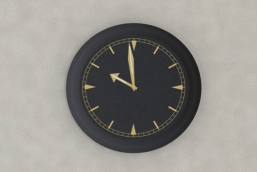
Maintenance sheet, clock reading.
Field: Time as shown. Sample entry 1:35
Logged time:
9:59
